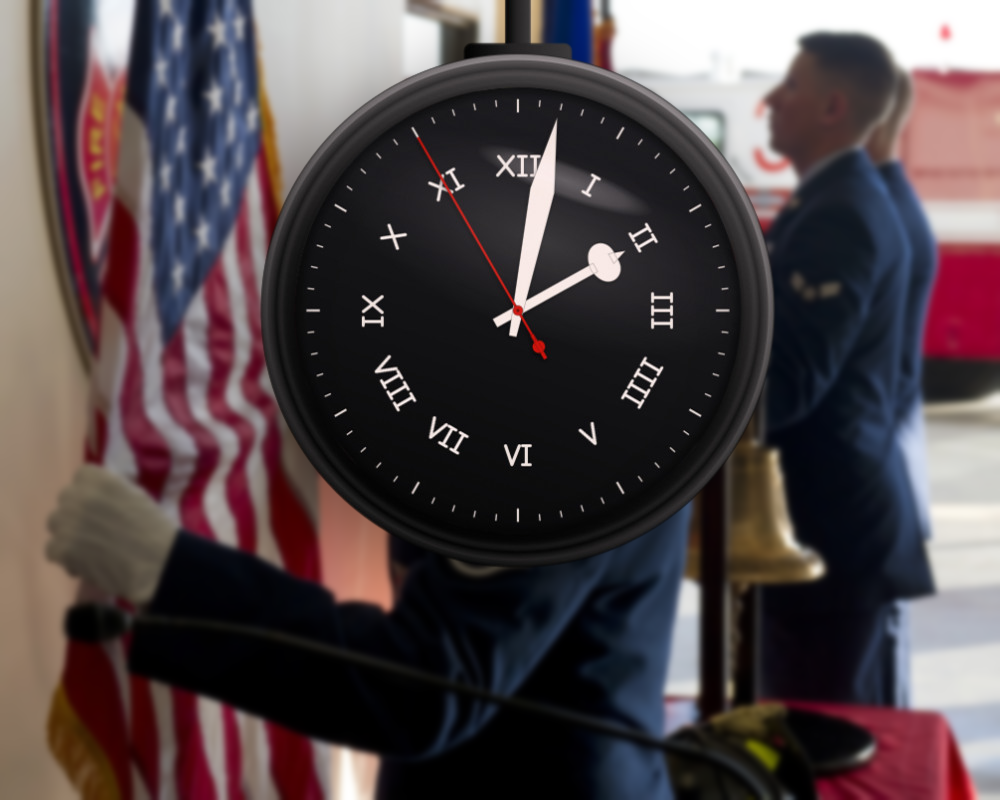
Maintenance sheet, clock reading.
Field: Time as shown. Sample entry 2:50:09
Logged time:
2:01:55
